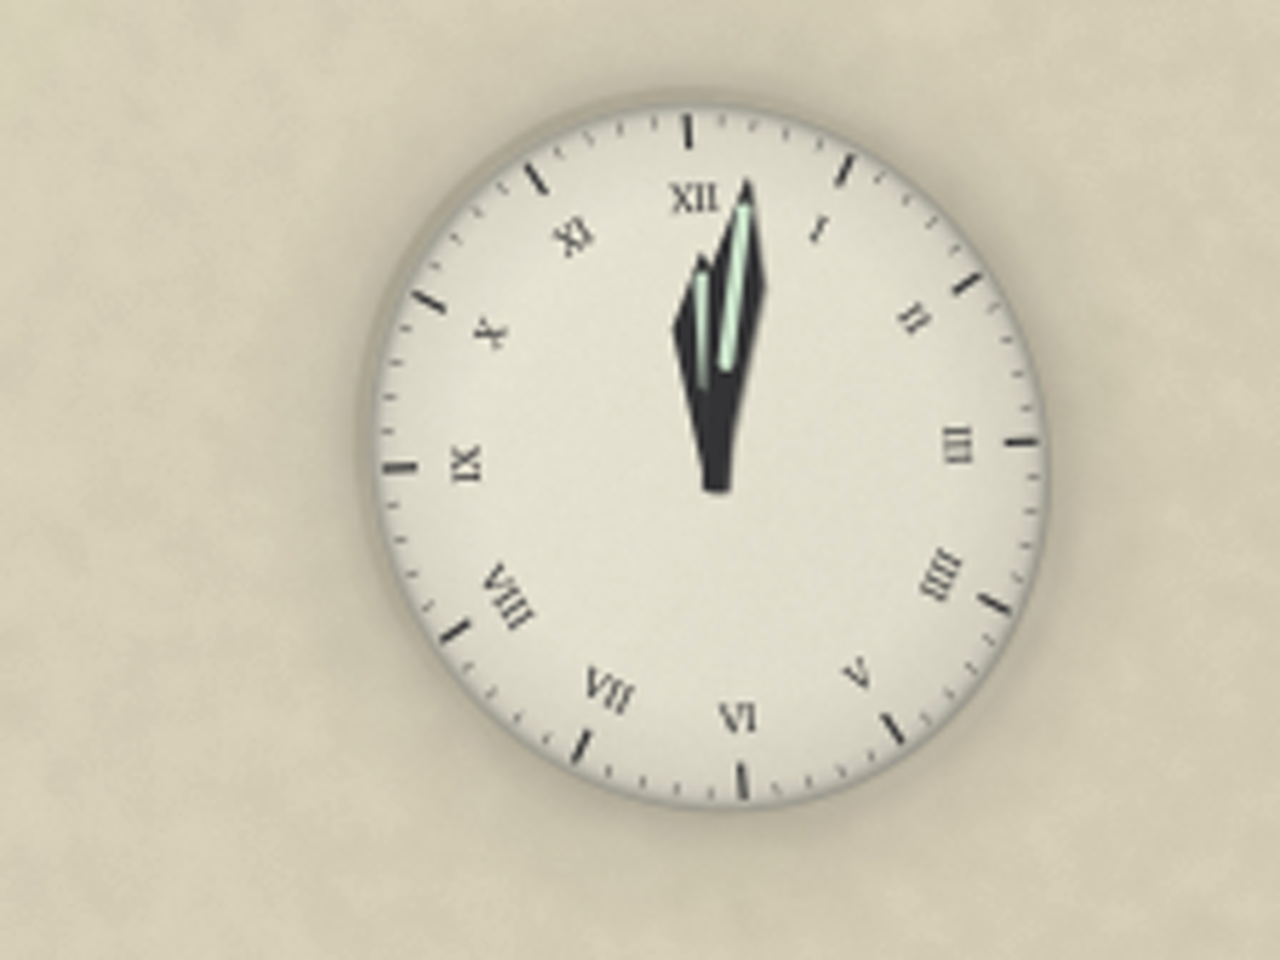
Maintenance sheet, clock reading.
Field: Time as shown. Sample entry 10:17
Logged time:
12:02
